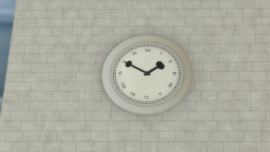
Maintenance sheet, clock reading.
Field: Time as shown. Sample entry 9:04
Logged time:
1:50
